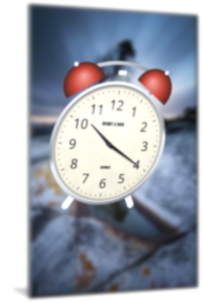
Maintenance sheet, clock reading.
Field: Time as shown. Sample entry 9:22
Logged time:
10:20
